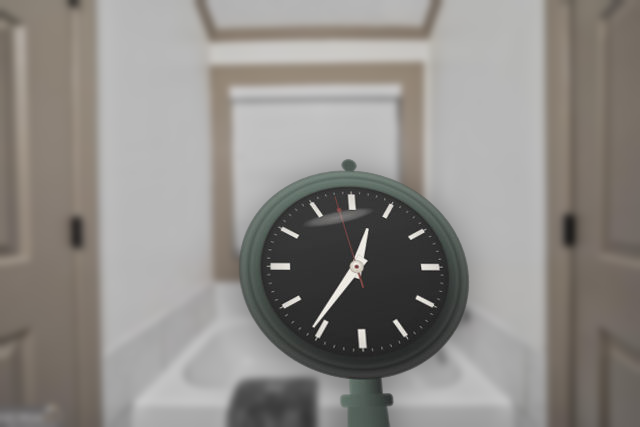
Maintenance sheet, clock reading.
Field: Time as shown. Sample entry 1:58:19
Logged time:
12:35:58
